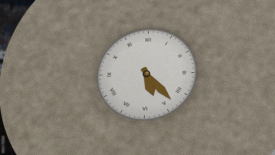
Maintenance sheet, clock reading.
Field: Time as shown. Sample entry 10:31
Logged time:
5:23
